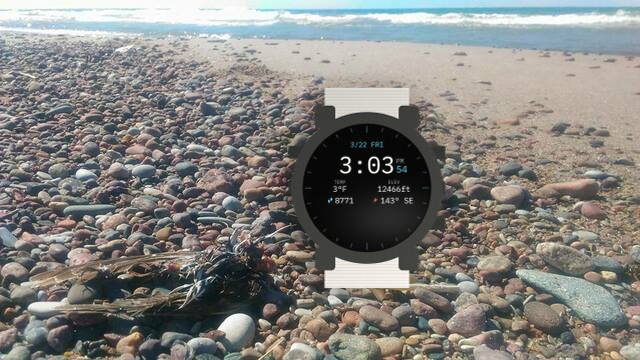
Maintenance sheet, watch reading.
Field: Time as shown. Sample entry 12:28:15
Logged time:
3:03:54
